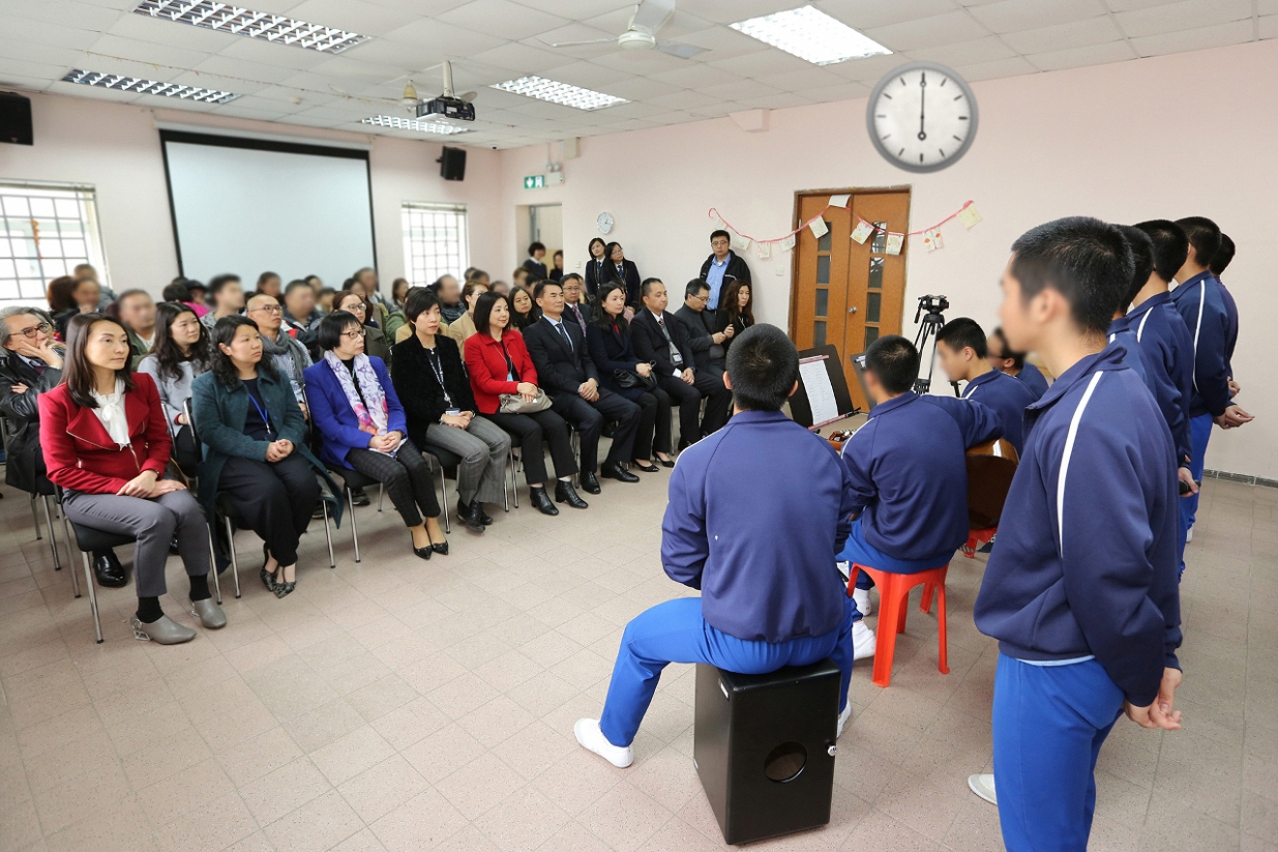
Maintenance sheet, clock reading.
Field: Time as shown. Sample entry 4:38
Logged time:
6:00
